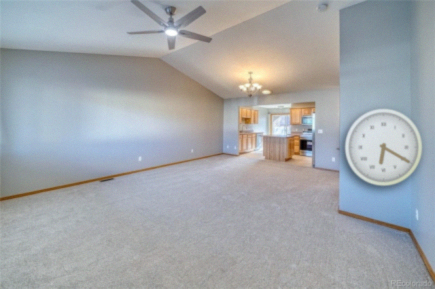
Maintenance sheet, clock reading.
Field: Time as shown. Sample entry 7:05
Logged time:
6:20
